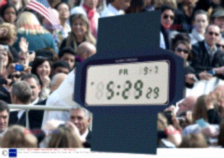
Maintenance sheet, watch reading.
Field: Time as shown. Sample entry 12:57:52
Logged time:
5:29:29
